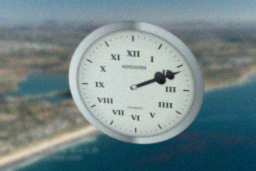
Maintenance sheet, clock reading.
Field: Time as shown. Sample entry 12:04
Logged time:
2:11
